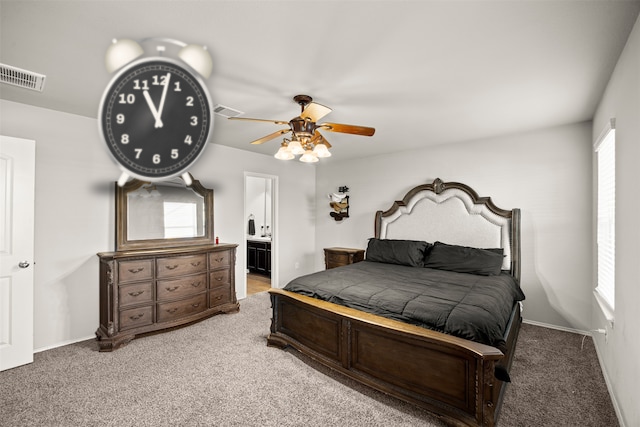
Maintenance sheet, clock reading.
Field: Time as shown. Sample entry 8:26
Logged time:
11:02
